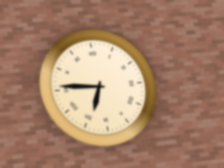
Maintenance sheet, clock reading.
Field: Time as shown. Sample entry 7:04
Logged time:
6:46
